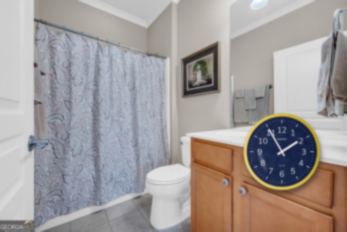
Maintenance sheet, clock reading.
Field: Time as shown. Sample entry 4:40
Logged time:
1:55
